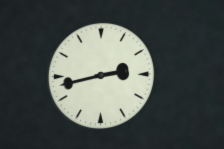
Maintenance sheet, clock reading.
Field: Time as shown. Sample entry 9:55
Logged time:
2:43
